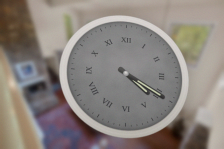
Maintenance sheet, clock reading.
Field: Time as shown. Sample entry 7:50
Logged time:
4:20
